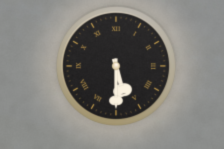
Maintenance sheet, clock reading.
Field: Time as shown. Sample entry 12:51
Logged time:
5:30
